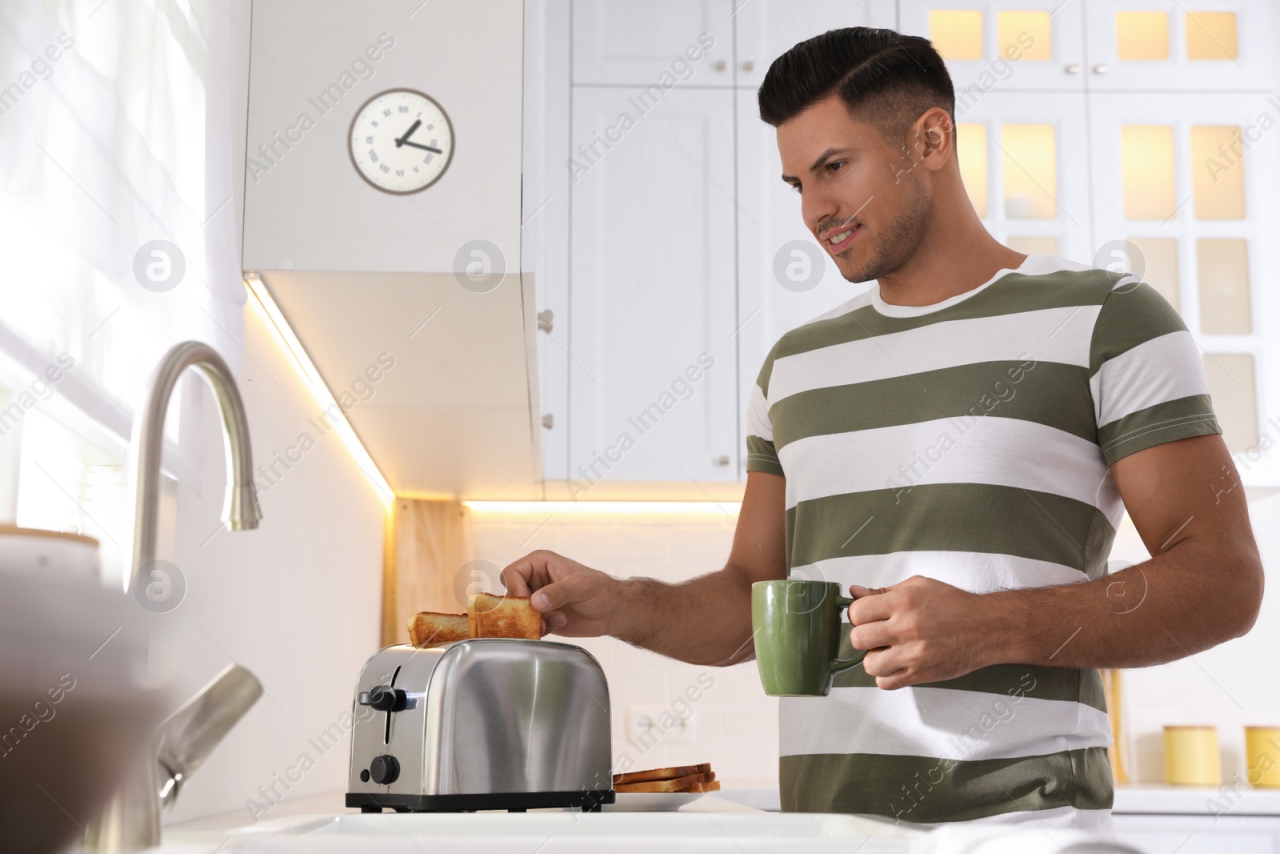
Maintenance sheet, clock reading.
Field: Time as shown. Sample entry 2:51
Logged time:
1:17
